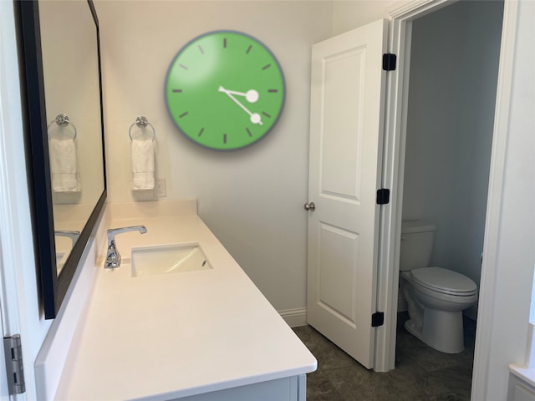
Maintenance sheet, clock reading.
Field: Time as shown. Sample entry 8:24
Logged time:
3:22
